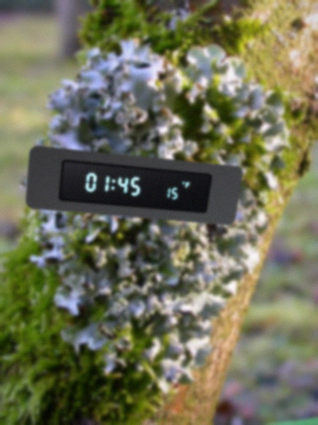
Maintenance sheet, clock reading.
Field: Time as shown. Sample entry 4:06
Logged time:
1:45
